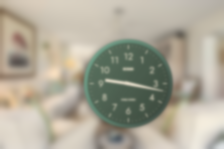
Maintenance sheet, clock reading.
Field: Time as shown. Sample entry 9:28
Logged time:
9:17
